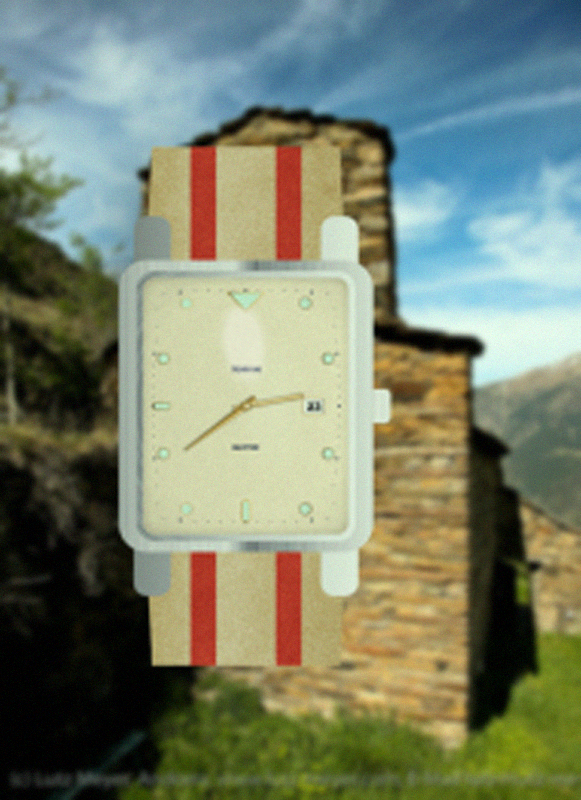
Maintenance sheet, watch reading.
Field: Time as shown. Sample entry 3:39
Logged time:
2:39
